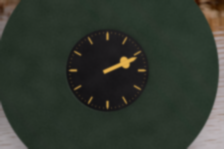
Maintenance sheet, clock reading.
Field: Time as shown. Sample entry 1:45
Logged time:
2:11
